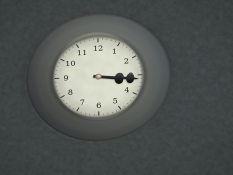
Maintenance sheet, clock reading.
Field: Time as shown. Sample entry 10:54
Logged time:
3:16
